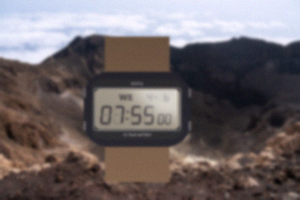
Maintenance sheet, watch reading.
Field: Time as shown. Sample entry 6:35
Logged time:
7:55
